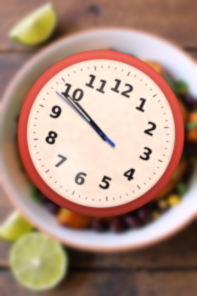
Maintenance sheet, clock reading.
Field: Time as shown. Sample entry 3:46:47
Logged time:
9:48:48
